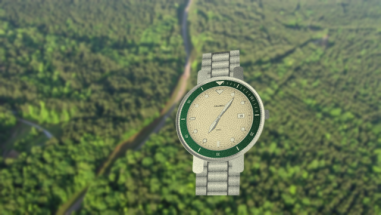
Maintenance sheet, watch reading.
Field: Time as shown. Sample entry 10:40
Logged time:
7:06
